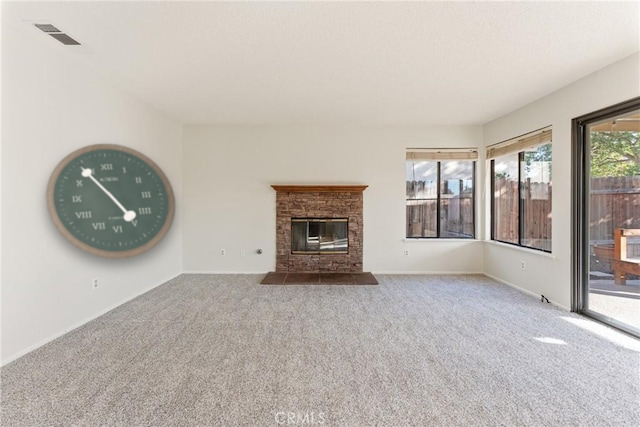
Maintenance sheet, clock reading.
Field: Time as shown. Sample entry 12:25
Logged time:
4:54
